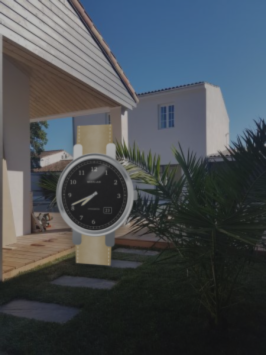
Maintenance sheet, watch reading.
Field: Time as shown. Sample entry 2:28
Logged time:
7:41
